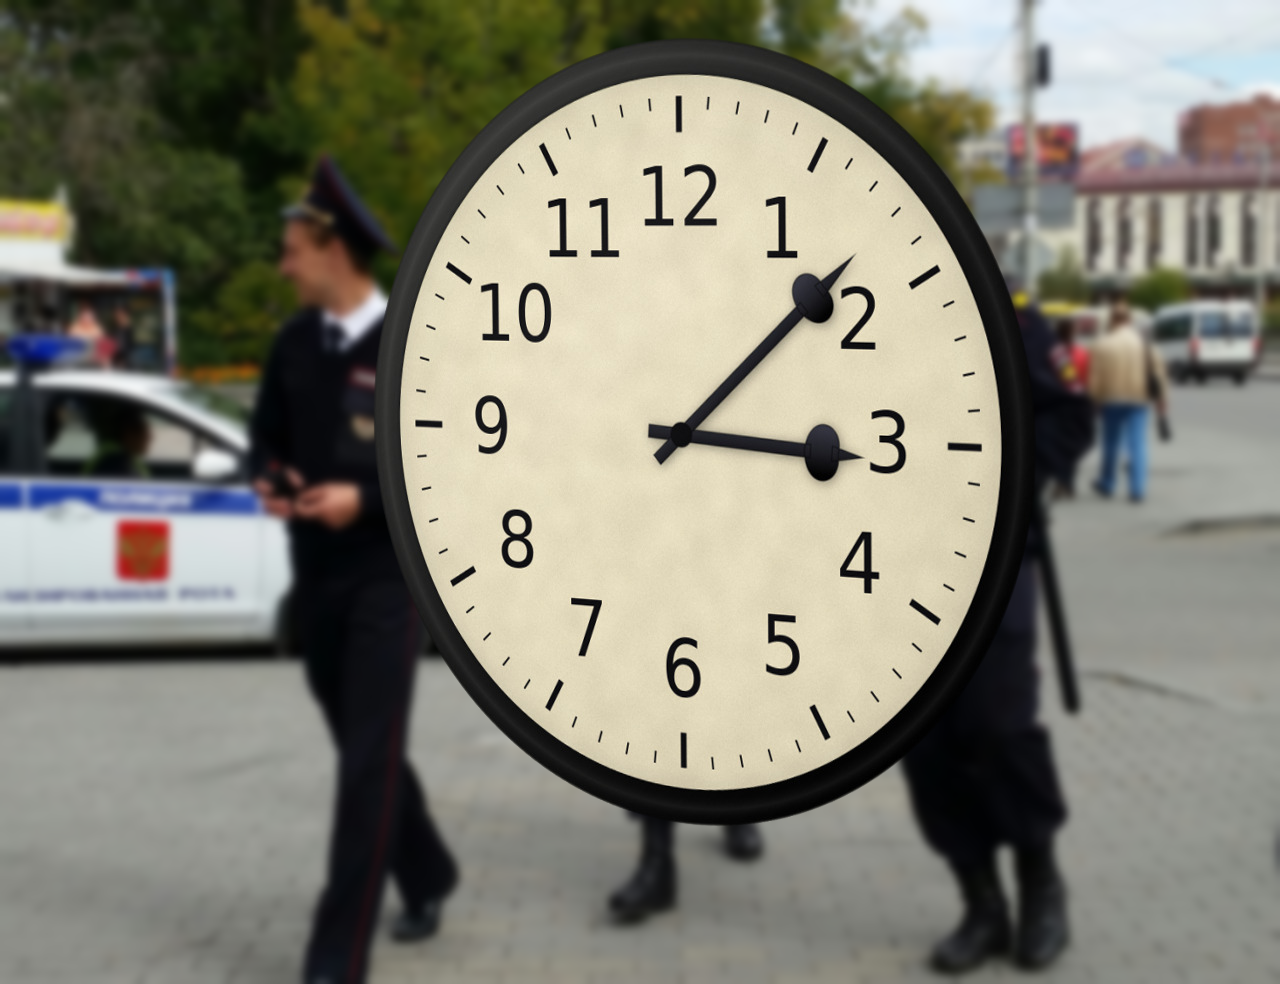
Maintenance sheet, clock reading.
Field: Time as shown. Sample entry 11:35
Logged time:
3:08
